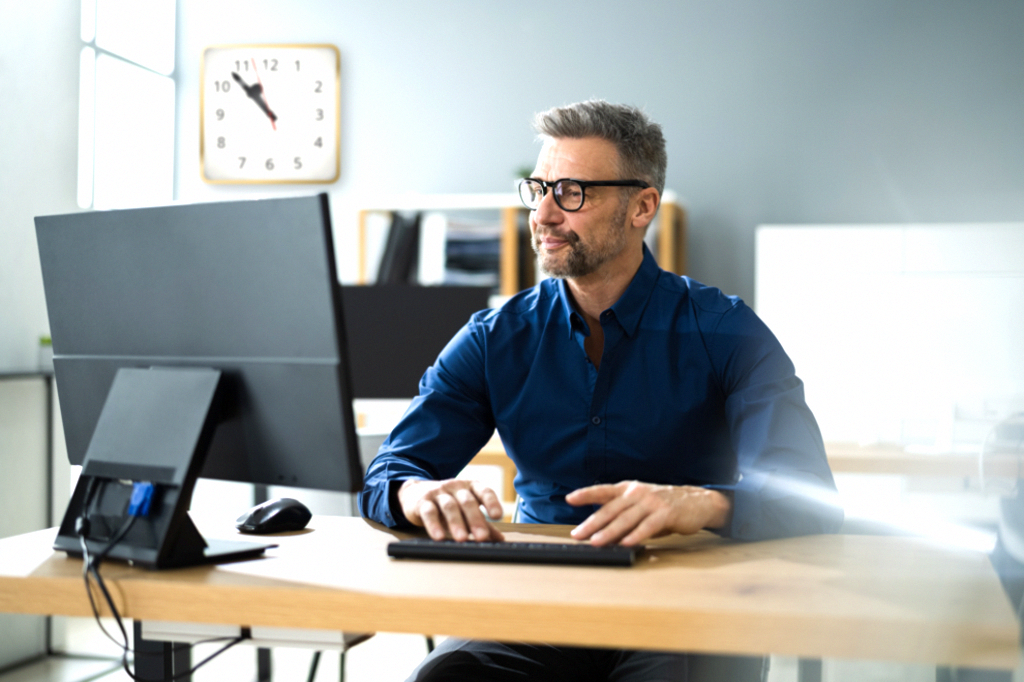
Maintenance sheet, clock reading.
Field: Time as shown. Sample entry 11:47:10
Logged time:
10:52:57
